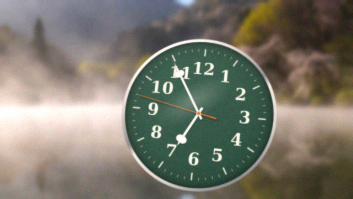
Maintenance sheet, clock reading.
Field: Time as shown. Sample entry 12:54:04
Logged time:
6:54:47
